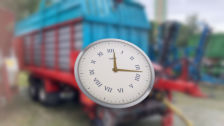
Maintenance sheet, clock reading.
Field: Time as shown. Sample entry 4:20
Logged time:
12:17
